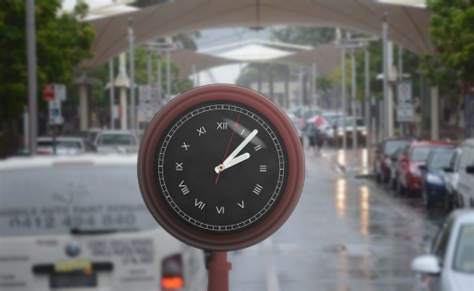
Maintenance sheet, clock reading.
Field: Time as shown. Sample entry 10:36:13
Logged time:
2:07:03
